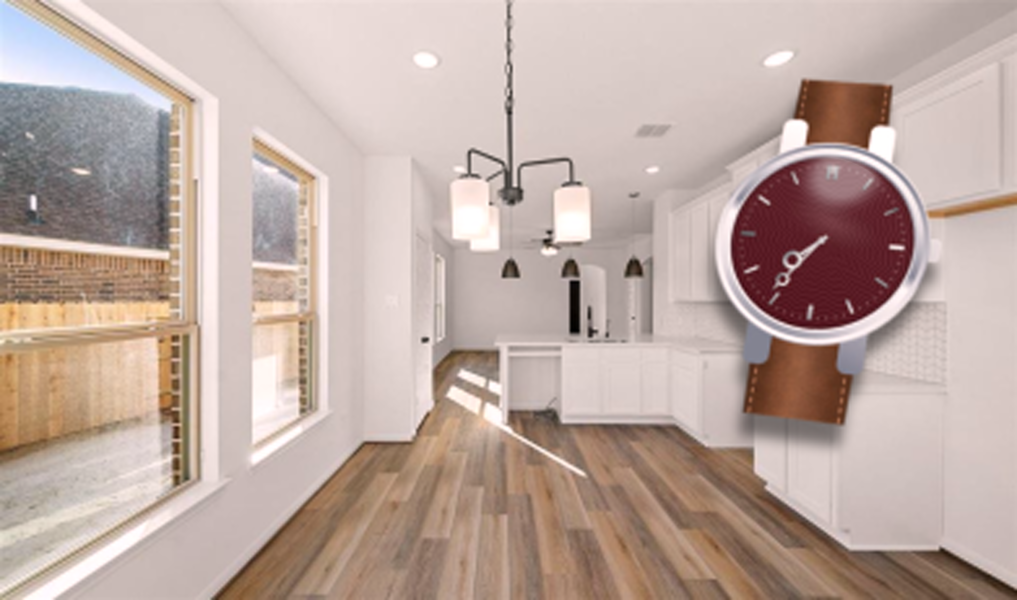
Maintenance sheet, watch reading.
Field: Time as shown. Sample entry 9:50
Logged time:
7:36
